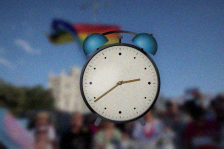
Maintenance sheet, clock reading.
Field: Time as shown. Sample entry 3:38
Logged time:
2:39
